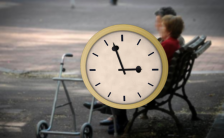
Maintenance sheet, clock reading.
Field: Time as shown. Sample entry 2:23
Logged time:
2:57
